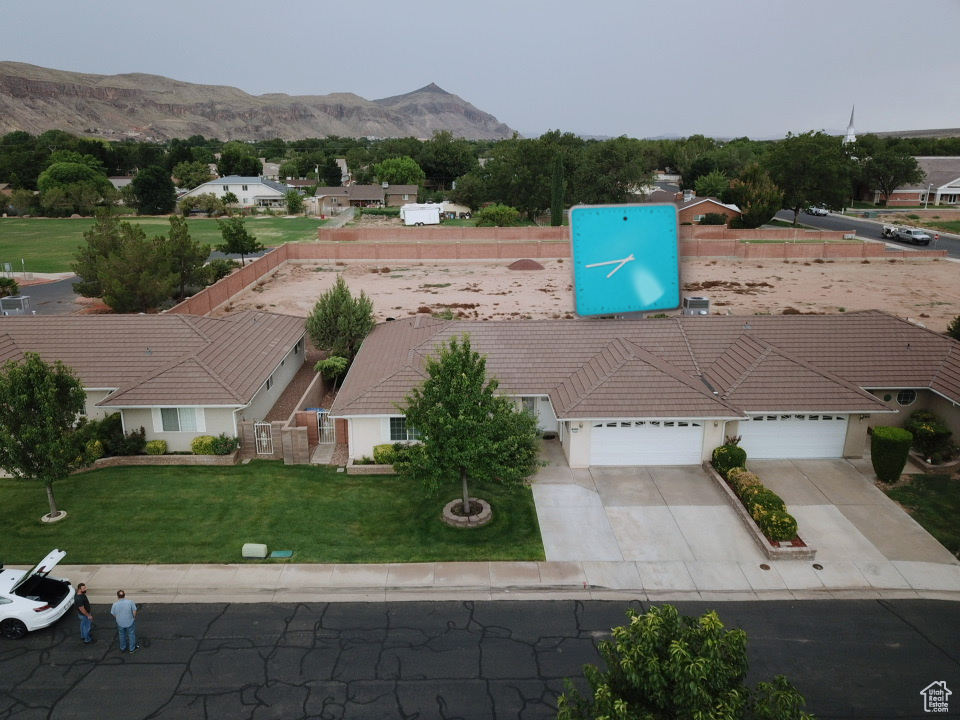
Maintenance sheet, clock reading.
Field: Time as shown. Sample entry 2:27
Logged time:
7:44
